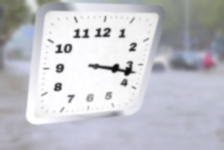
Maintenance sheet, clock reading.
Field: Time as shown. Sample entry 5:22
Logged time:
3:17
